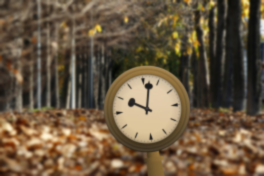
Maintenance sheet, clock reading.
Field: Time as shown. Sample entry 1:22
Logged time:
10:02
